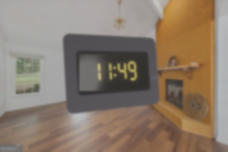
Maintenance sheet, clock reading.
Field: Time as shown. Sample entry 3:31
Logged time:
11:49
